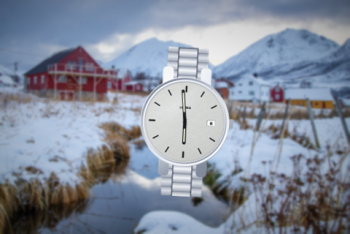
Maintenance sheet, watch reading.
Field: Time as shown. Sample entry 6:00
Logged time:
5:59
